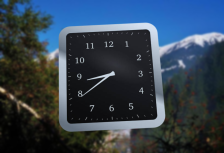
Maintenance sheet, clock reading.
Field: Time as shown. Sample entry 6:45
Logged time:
8:39
